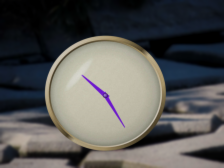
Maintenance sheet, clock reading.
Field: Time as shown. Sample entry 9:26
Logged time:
10:25
